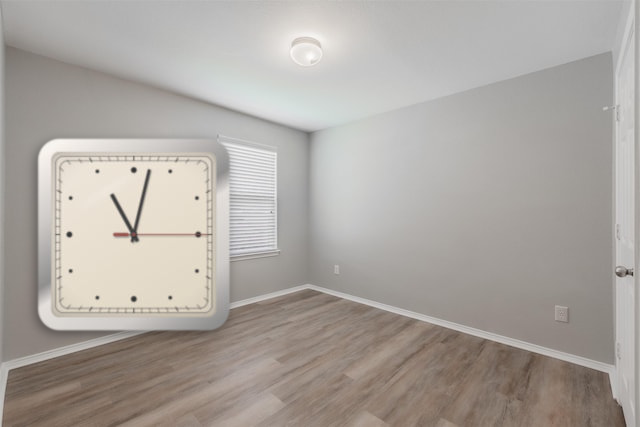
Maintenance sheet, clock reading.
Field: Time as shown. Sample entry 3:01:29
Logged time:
11:02:15
